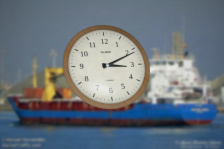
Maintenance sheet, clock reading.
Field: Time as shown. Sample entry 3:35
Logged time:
3:11
